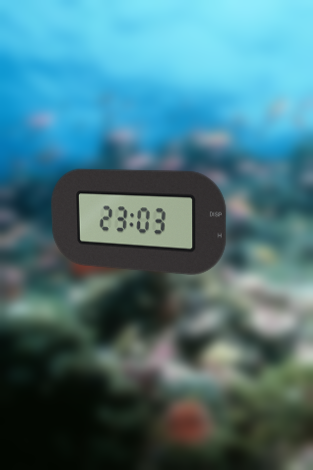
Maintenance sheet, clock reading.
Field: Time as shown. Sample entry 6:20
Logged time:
23:03
